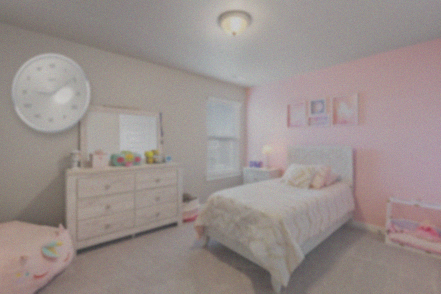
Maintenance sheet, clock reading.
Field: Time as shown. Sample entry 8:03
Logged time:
9:09
